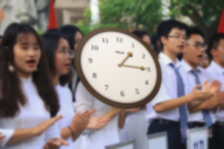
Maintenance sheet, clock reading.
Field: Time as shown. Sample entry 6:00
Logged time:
1:15
